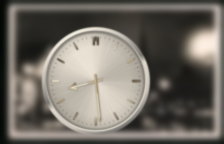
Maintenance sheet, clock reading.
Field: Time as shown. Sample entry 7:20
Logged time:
8:29
